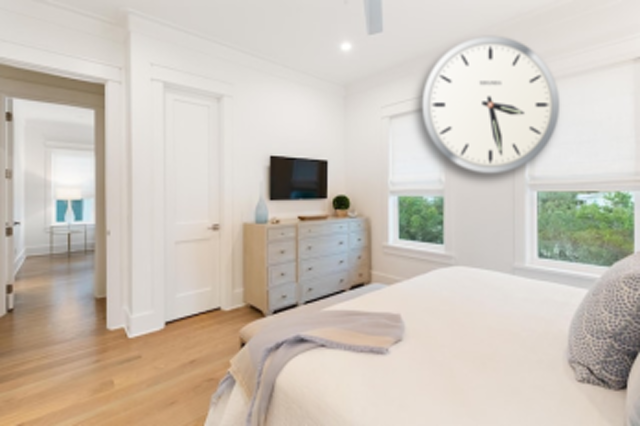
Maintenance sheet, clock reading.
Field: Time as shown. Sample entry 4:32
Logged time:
3:28
